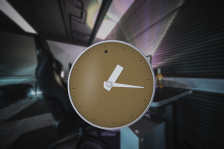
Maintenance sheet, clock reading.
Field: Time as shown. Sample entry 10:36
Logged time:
1:17
